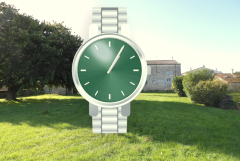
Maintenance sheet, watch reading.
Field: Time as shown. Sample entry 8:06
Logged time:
1:05
